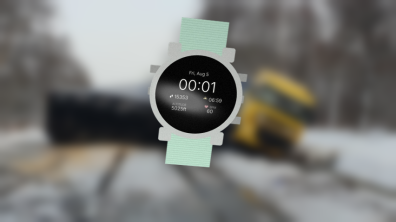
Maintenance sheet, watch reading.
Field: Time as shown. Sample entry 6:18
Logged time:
0:01
